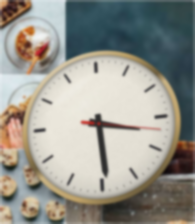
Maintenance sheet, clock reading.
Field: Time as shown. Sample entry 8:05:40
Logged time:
3:29:17
